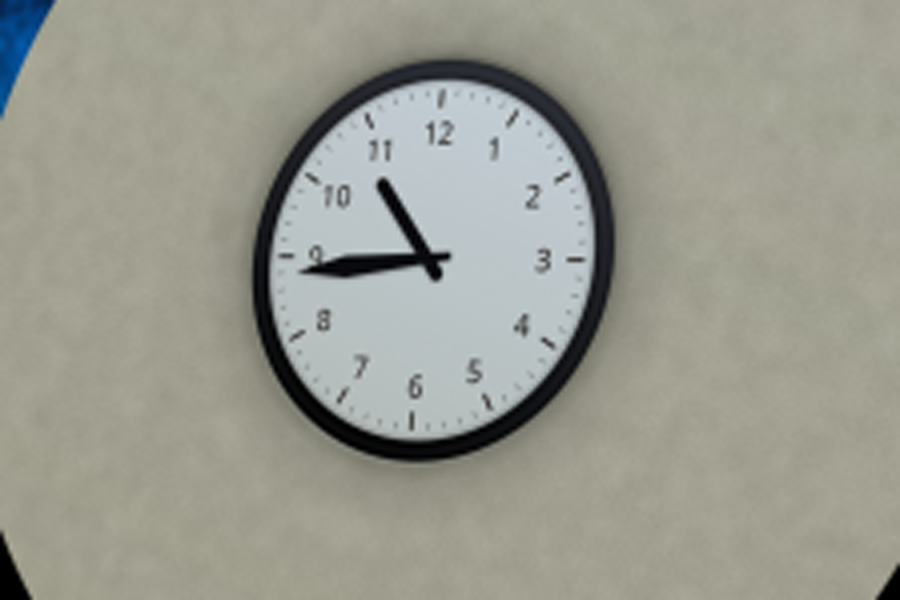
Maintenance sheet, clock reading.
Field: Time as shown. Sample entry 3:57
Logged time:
10:44
